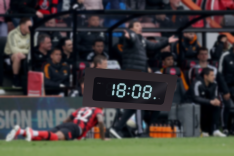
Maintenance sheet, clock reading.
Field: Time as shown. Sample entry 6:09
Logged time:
18:08
